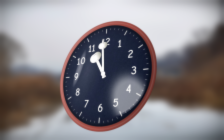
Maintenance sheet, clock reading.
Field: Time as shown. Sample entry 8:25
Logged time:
10:59
